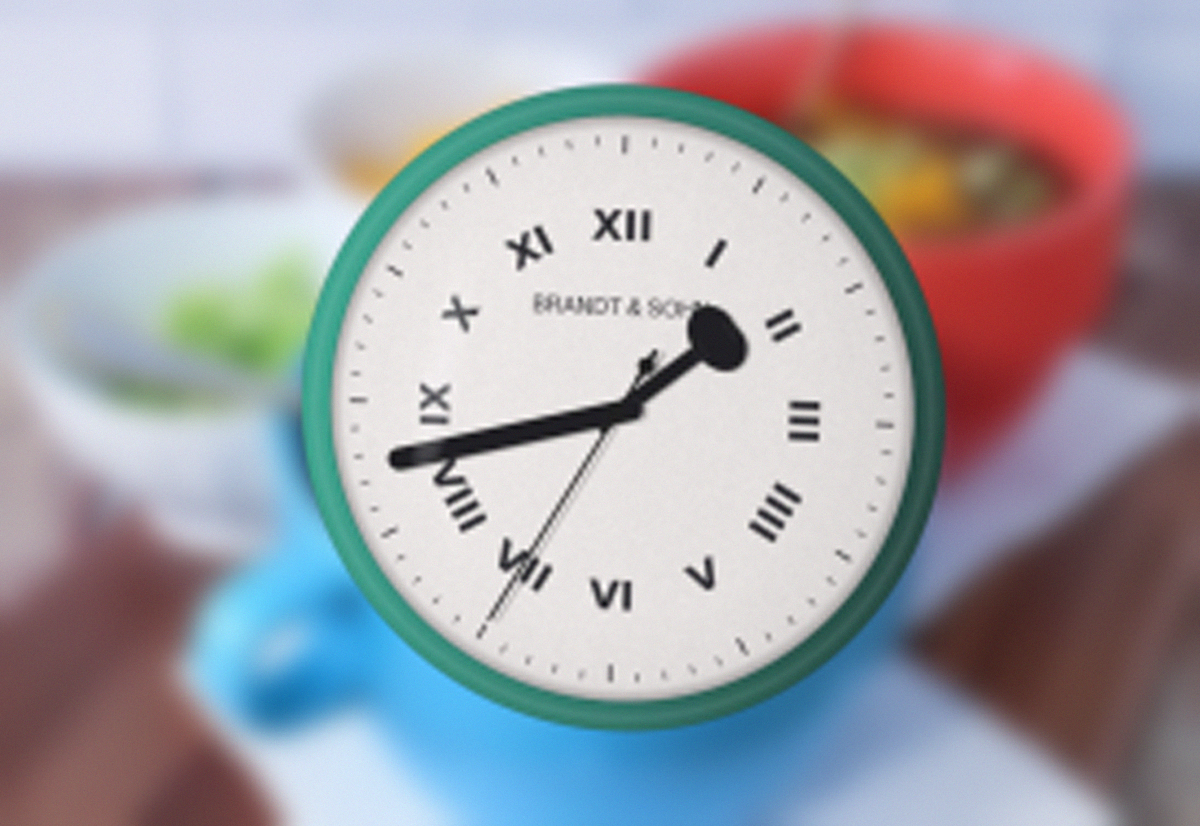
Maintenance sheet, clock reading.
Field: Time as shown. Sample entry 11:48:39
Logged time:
1:42:35
